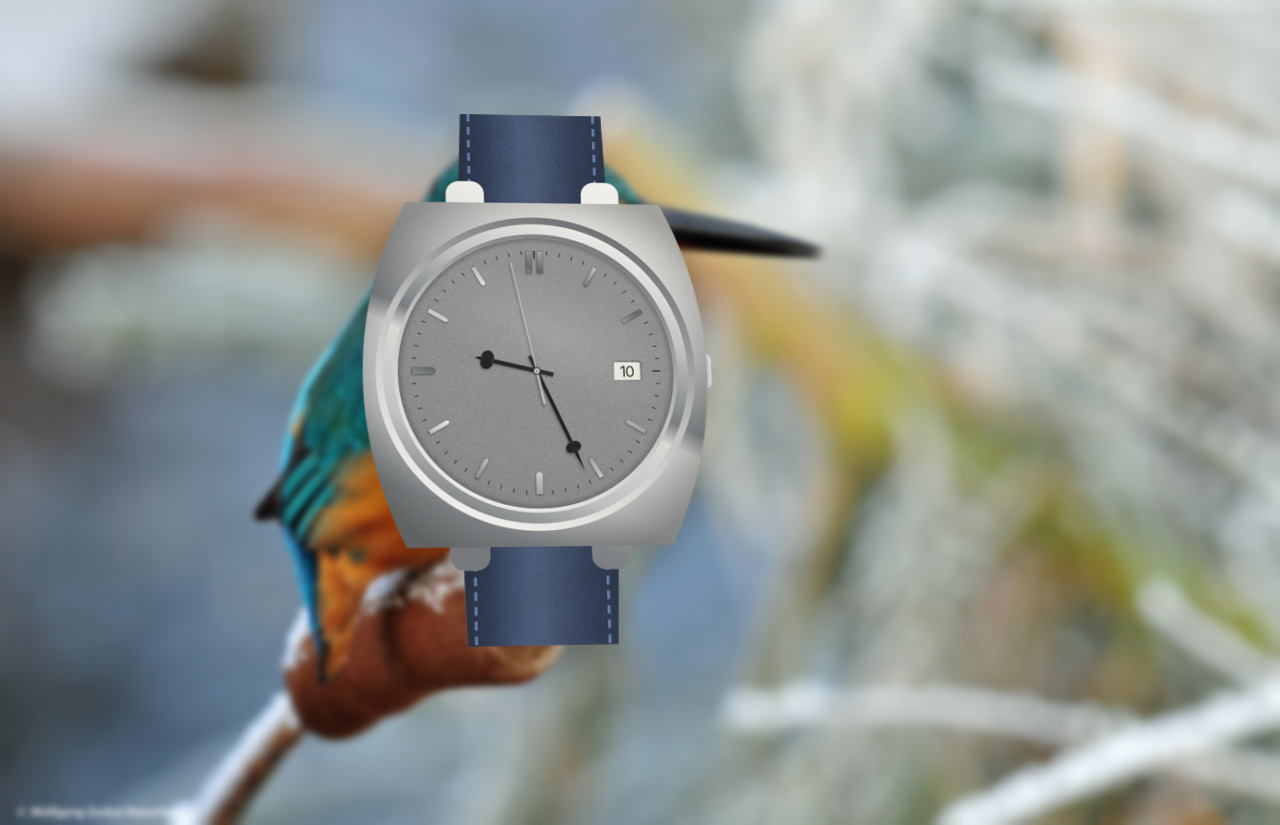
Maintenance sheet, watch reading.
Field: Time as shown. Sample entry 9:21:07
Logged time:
9:25:58
